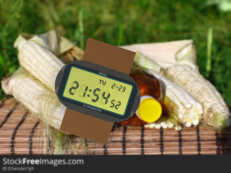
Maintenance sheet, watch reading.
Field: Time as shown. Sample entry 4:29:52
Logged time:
21:54:52
